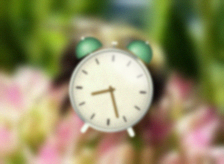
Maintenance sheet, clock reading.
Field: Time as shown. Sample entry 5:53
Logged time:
8:27
